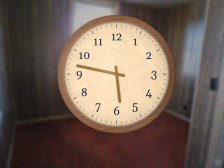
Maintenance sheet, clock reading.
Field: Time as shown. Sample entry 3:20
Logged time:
5:47
